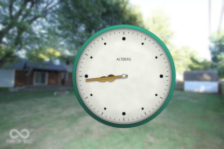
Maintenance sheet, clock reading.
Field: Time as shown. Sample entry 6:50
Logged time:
8:44
